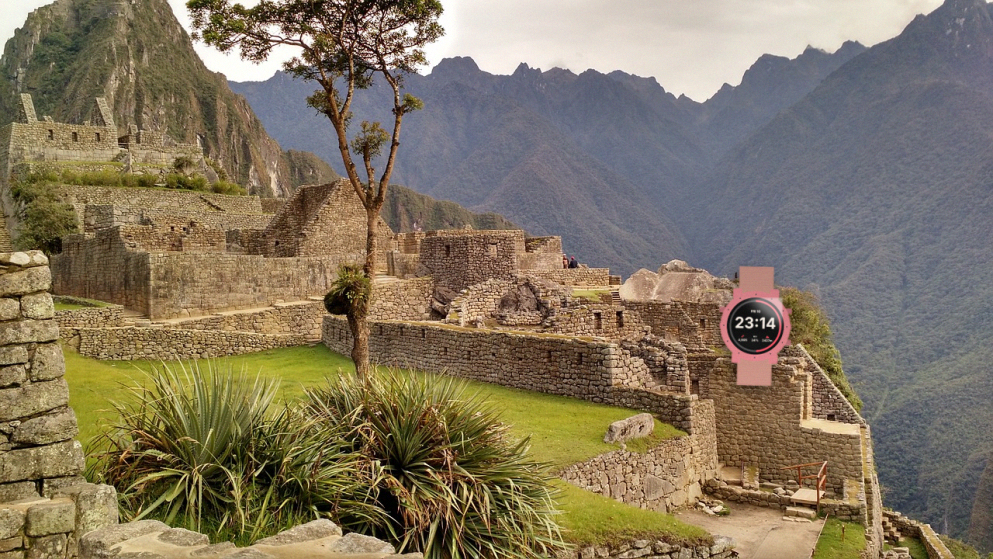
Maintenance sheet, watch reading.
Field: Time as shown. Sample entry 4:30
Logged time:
23:14
